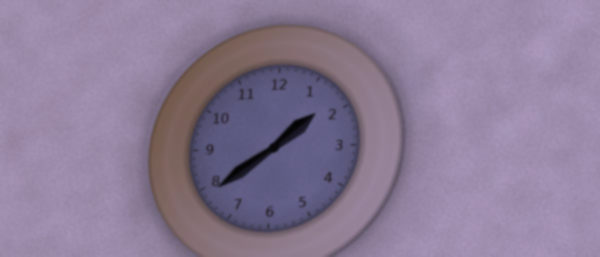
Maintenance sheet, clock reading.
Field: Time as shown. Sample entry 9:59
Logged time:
1:39
